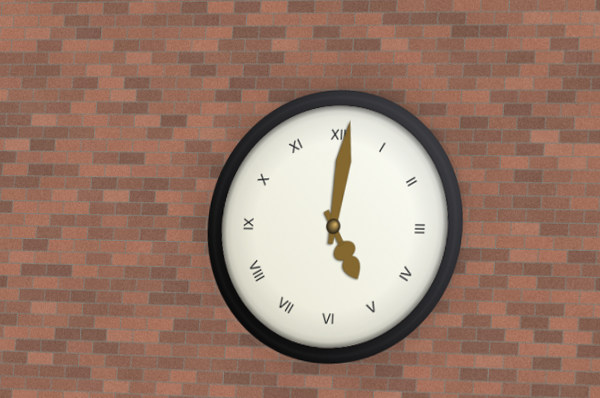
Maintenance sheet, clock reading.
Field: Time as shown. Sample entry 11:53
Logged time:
5:01
